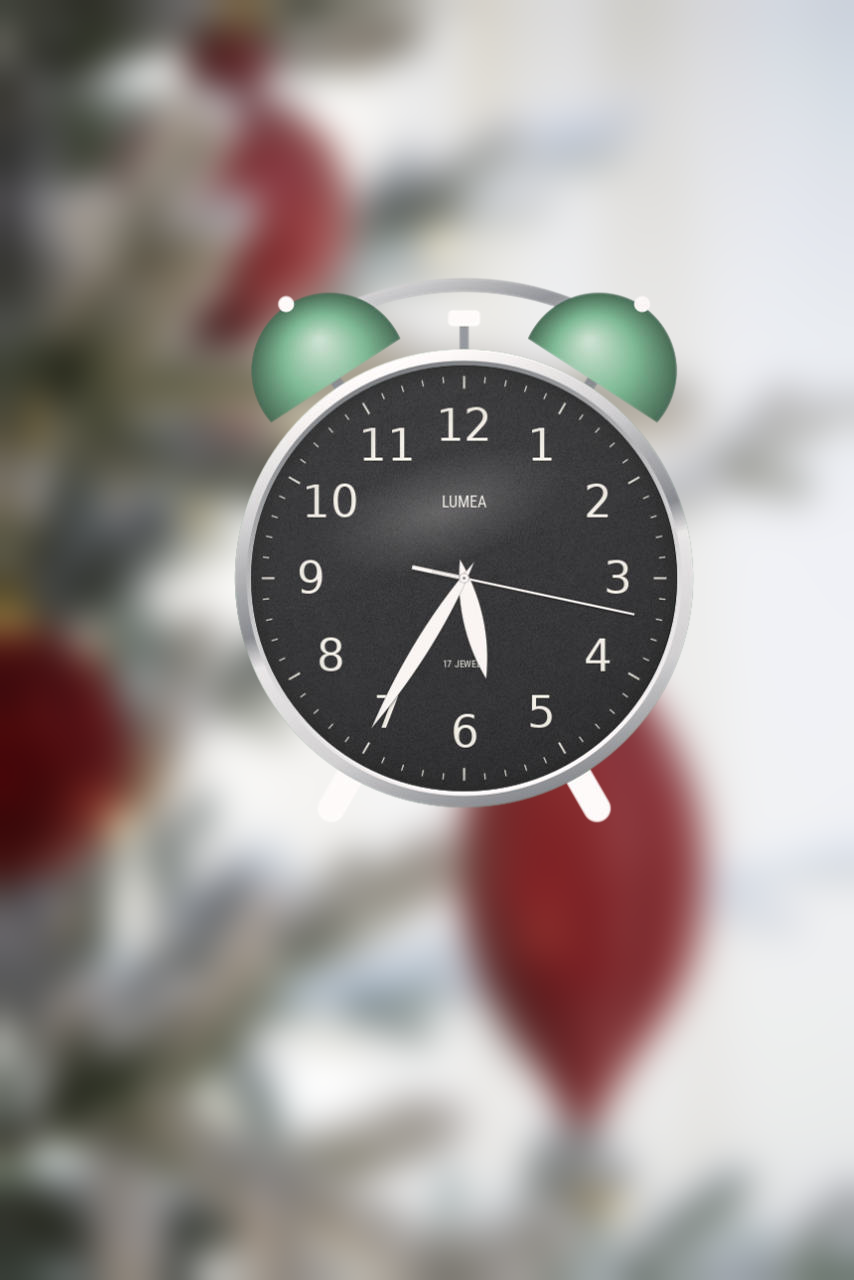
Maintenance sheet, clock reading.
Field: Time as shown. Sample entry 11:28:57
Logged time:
5:35:17
